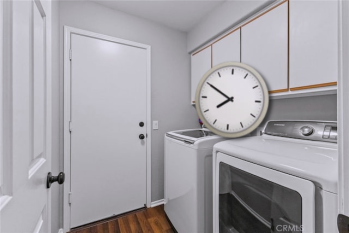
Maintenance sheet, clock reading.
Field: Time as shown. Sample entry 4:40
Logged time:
7:50
